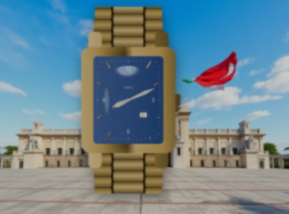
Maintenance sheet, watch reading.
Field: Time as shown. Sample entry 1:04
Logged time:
8:11
